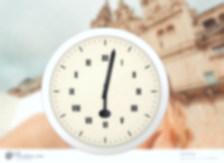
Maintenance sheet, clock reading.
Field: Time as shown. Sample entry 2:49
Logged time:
6:02
